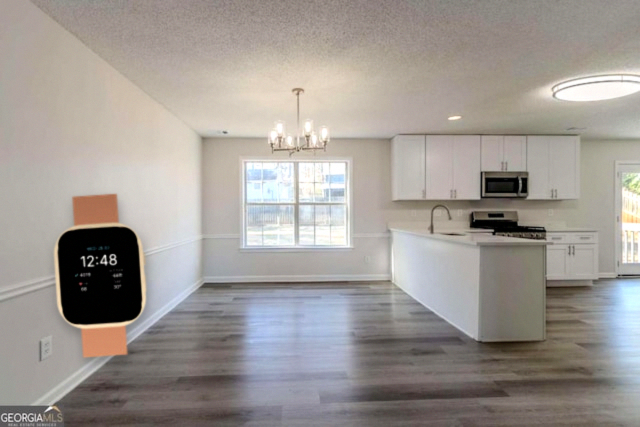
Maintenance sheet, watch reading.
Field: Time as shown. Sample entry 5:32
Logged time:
12:48
